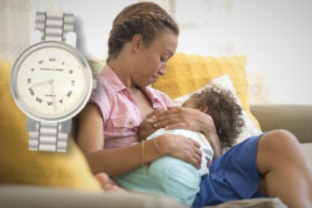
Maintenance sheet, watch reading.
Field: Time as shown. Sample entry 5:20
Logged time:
8:28
